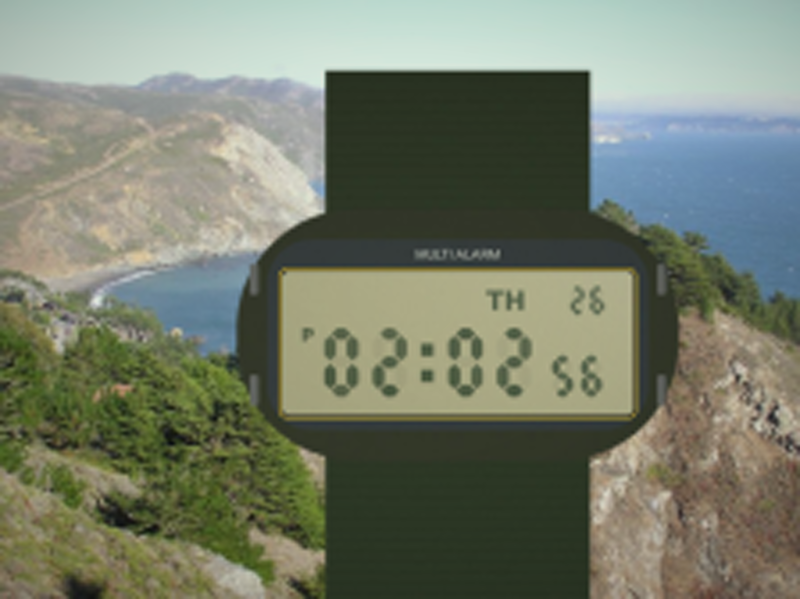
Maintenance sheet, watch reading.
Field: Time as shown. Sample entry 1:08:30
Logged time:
2:02:56
